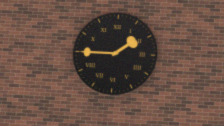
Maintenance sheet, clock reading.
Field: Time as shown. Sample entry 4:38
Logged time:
1:45
